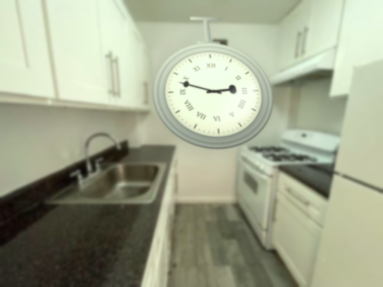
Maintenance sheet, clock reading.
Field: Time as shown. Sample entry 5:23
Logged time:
2:48
